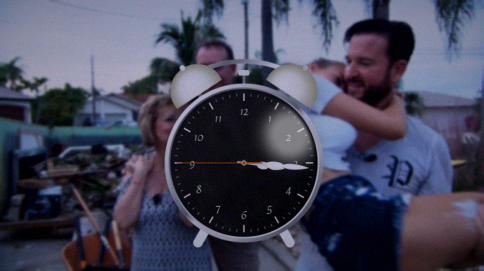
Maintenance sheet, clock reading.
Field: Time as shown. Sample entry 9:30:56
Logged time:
3:15:45
